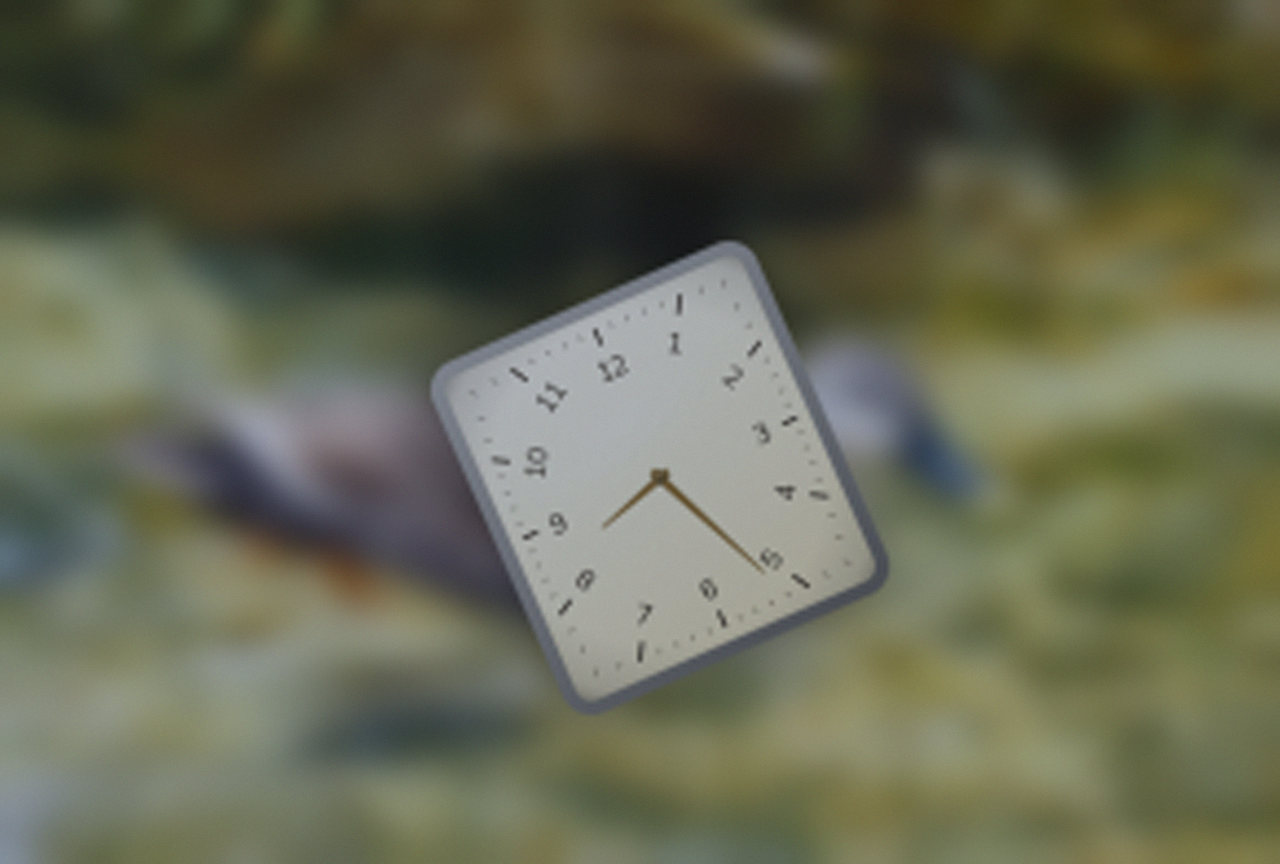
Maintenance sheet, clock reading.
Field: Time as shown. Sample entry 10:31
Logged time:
8:26
